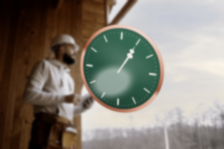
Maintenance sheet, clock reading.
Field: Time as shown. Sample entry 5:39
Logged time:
1:05
